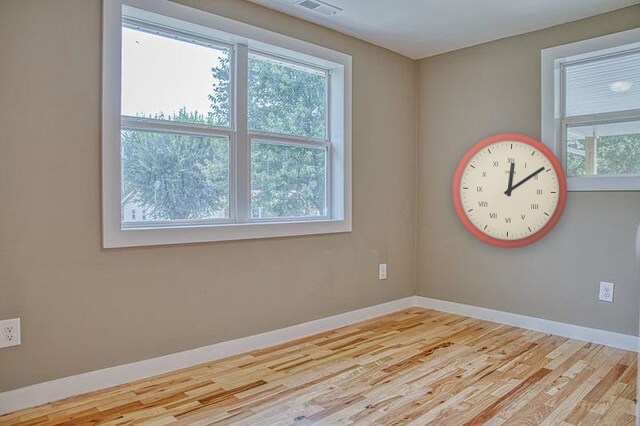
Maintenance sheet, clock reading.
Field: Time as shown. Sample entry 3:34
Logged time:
12:09
